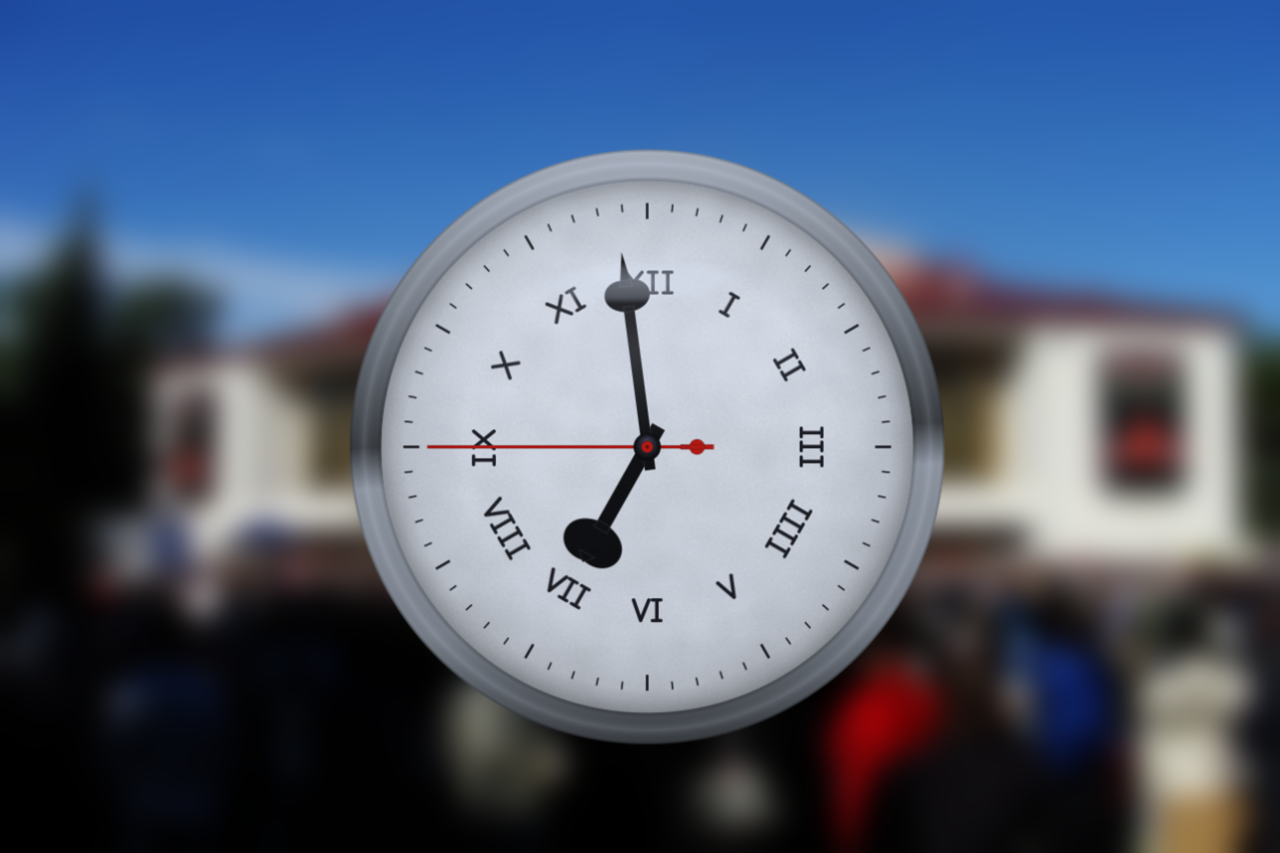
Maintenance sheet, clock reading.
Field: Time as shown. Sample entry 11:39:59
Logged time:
6:58:45
